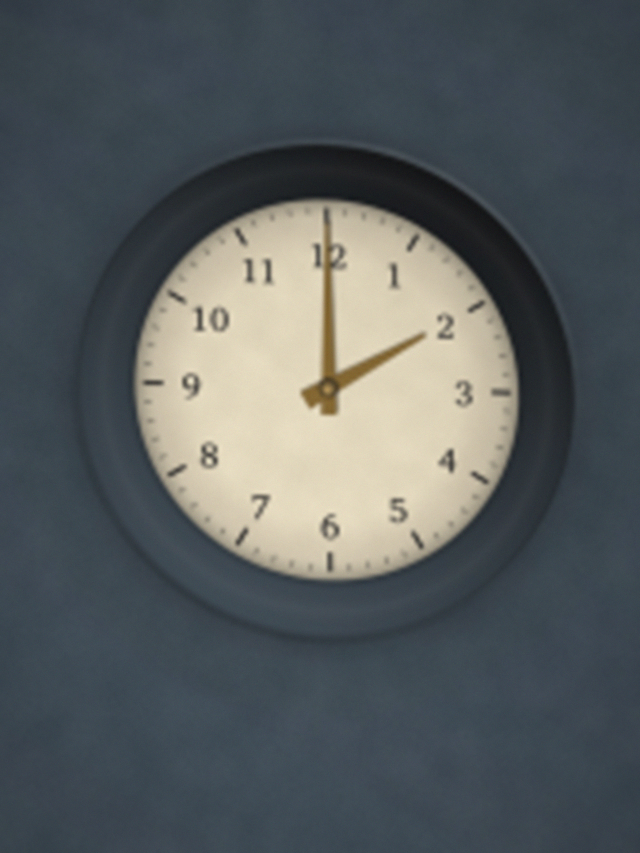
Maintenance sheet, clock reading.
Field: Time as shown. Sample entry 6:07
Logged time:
2:00
